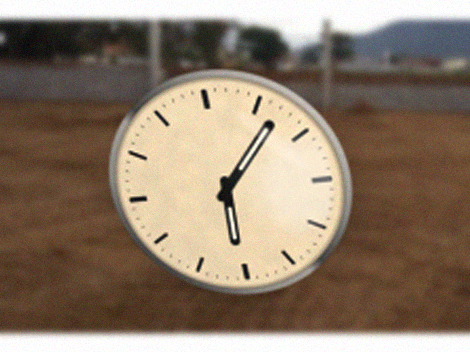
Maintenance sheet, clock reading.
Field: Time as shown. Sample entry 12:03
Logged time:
6:07
